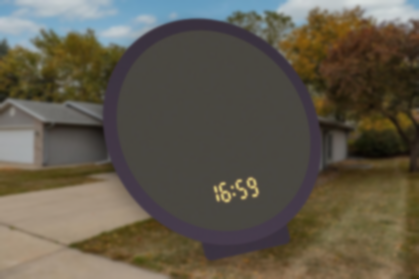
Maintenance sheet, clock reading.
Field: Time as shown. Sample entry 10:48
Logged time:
16:59
